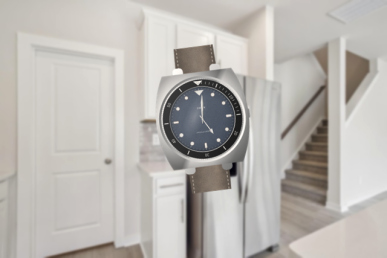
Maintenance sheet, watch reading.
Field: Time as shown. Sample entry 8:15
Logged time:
5:01
